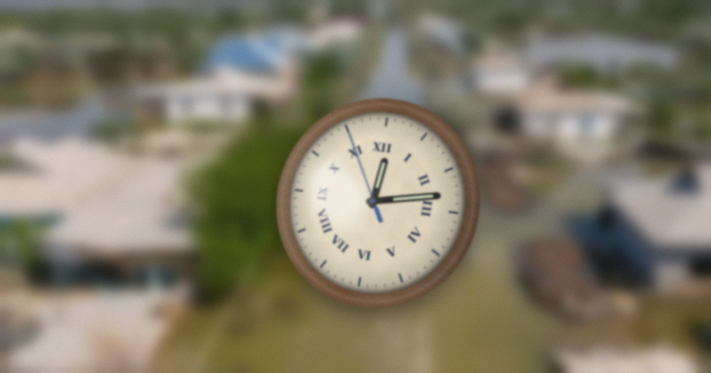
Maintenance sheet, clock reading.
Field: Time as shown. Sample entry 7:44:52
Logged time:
12:12:55
